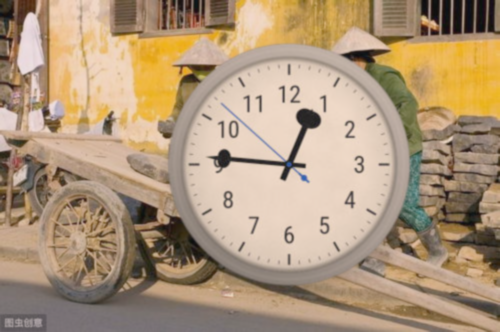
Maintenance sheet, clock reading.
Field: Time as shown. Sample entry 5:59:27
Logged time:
12:45:52
